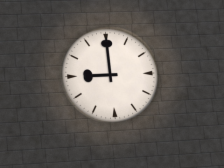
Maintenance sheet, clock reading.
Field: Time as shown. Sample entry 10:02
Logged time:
9:00
